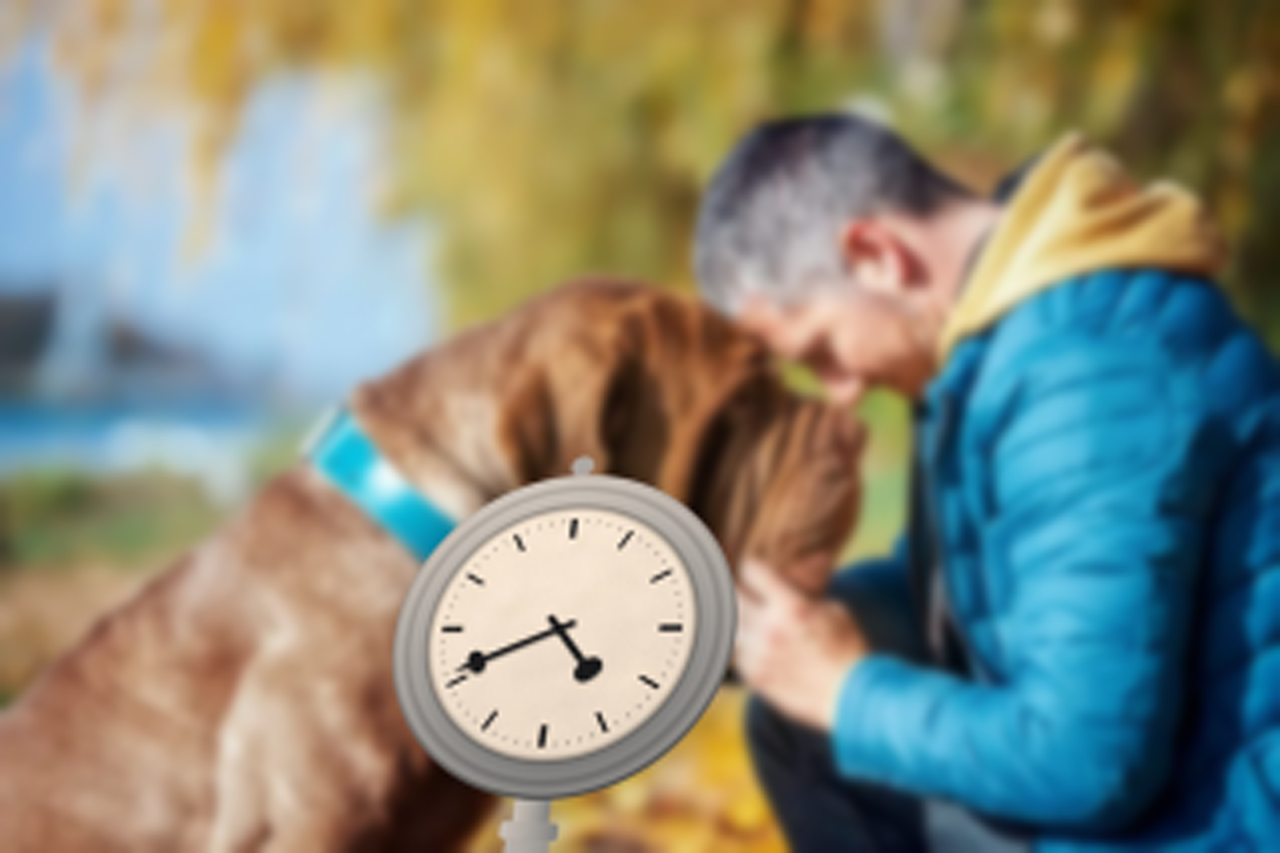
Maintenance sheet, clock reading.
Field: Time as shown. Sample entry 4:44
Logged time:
4:41
